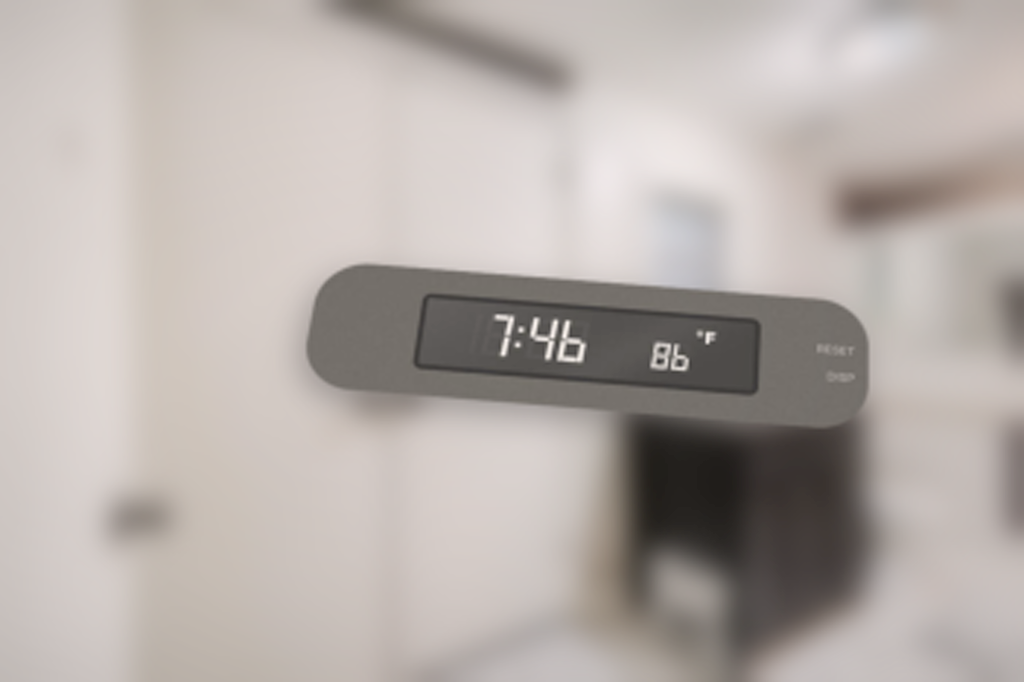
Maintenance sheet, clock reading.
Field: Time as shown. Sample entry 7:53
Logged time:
7:46
